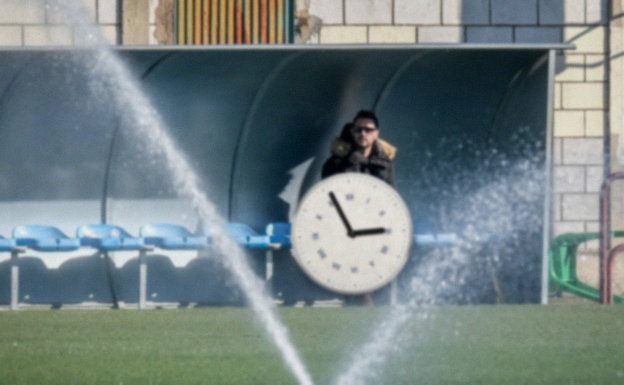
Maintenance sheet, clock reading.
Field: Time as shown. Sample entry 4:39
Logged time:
2:56
